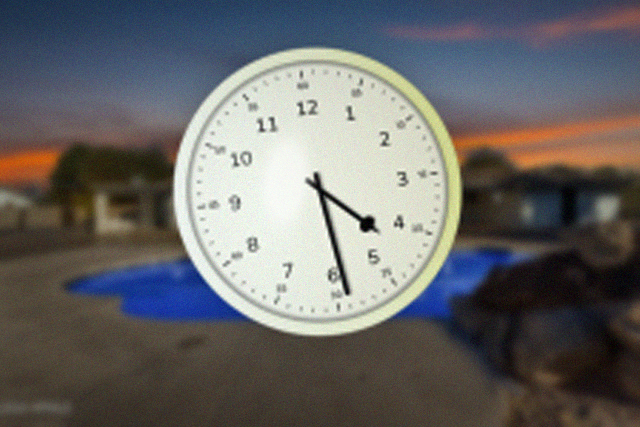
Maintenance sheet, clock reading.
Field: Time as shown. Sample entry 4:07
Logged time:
4:29
